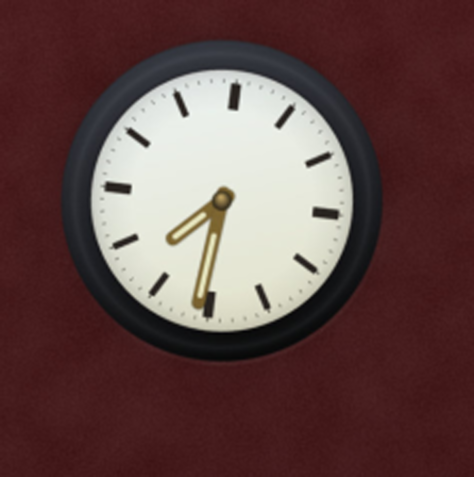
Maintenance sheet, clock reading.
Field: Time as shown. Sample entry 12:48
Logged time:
7:31
